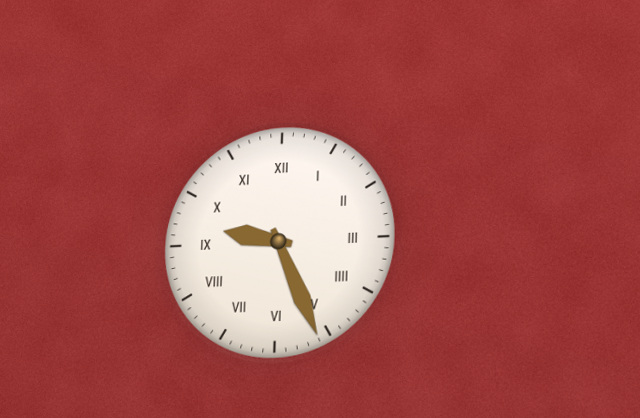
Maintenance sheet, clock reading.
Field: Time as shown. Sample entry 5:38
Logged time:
9:26
